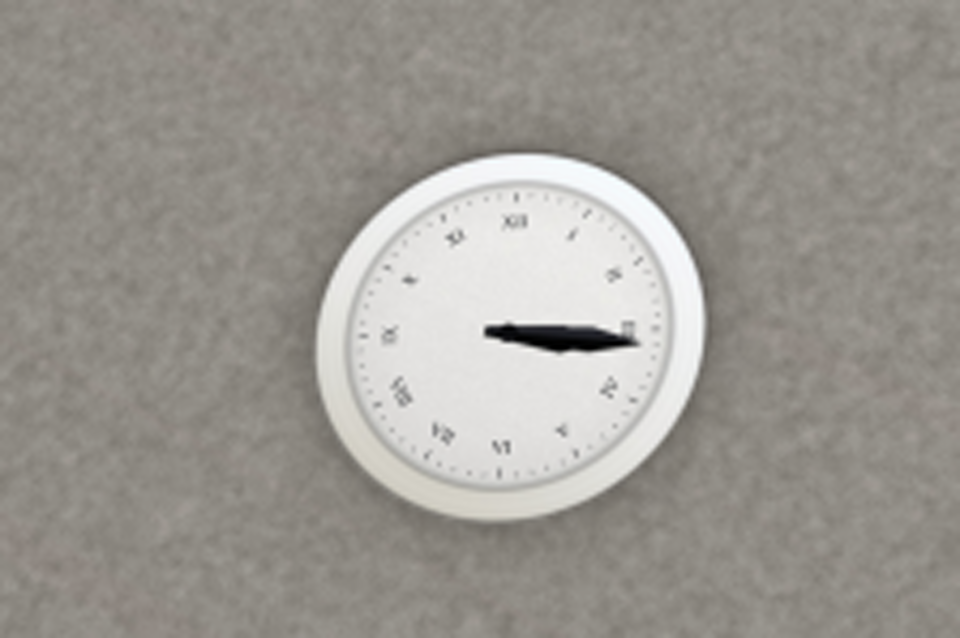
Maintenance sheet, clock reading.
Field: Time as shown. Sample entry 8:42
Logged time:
3:16
